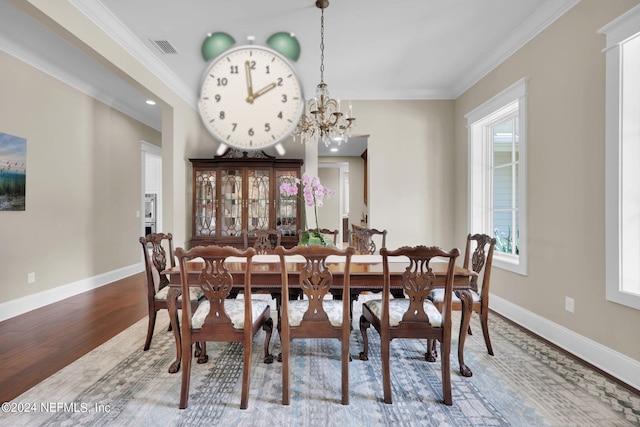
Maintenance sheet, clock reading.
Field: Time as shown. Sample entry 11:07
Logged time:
1:59
